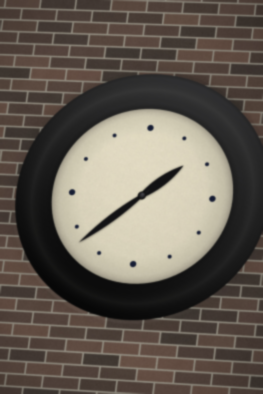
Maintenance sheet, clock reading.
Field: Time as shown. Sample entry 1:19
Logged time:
1:38
